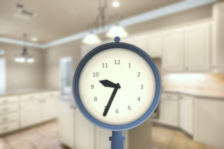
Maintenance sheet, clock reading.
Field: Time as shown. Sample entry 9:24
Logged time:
9:34
